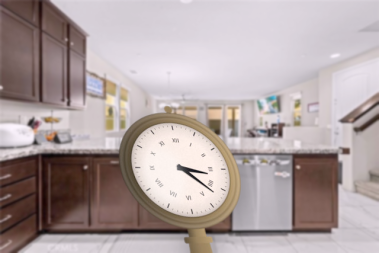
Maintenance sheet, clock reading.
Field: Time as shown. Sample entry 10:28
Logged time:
3:22
